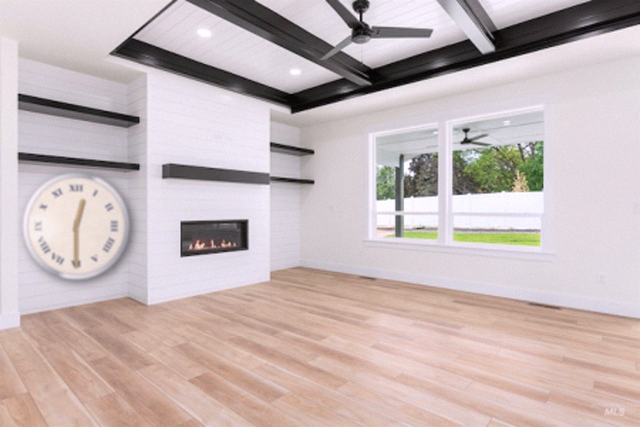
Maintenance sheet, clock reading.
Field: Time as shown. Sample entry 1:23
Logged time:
12:30
